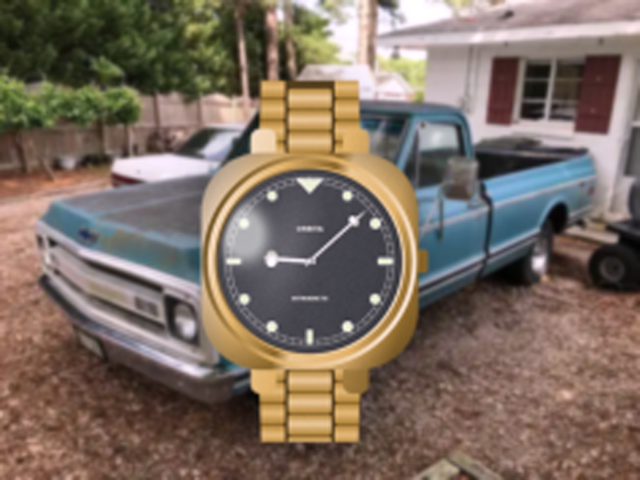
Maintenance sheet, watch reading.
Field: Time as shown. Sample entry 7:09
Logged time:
9:08
